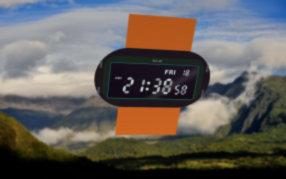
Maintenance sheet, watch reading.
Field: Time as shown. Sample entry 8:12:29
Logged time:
21:38:58
